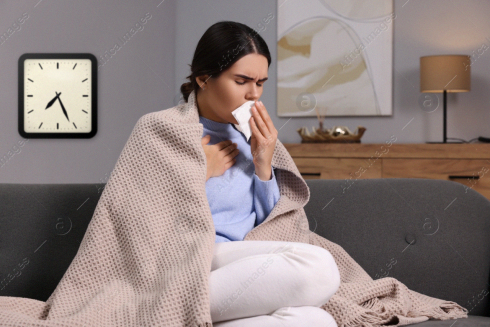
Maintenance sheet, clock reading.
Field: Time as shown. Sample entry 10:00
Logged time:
7:26
